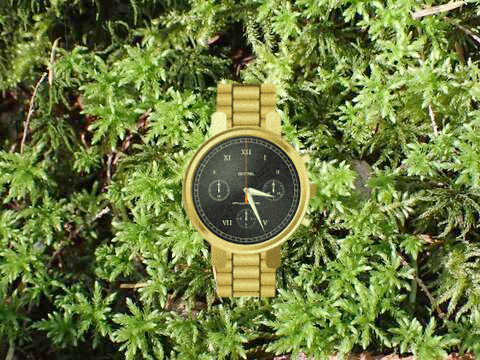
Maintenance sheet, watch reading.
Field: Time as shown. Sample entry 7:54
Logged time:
3:26
